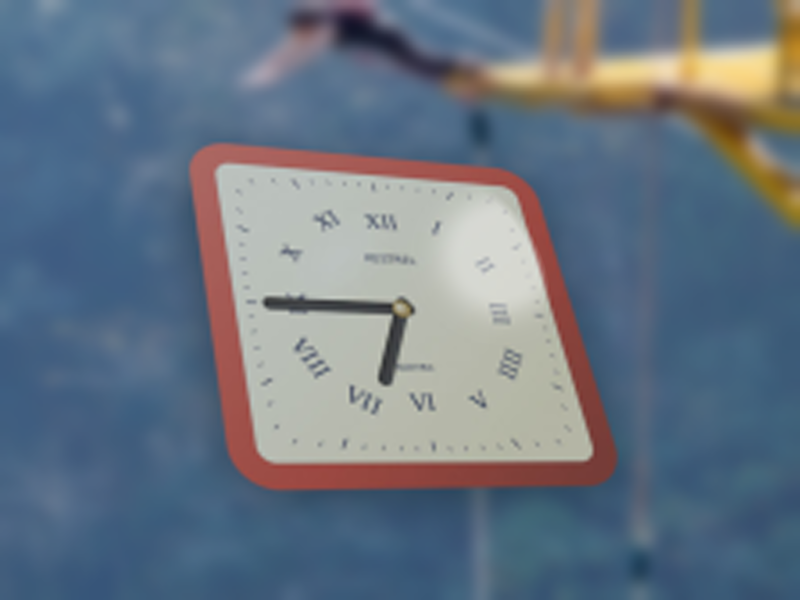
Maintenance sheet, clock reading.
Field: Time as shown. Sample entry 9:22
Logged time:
6:45
